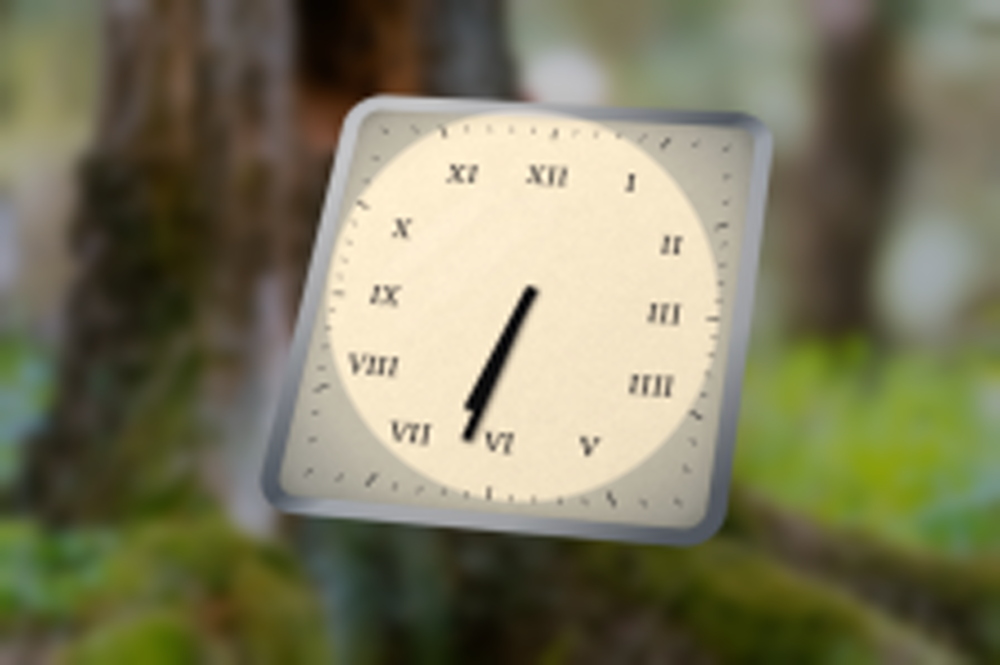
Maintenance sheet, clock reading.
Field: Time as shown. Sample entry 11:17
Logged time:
6:32
